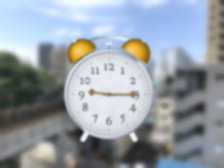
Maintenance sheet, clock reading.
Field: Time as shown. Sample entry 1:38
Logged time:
9:15
